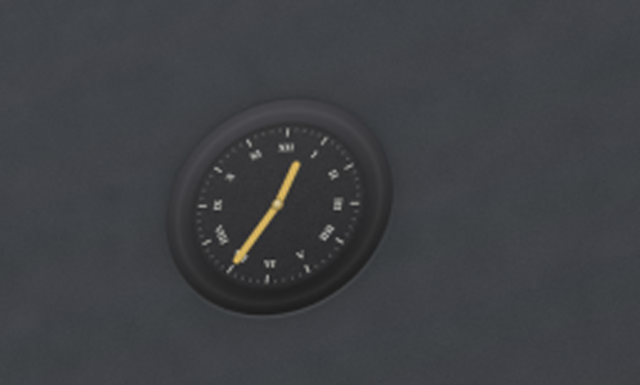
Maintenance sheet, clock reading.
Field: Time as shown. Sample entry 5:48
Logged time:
12:35
